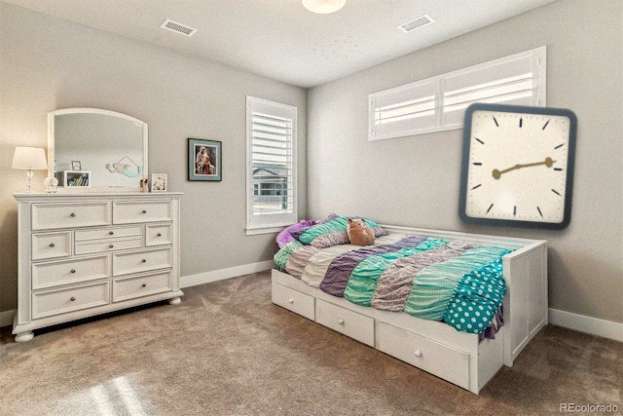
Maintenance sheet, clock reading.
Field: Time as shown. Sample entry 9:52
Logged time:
8:13
